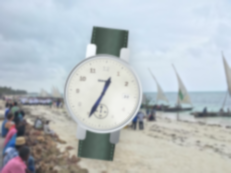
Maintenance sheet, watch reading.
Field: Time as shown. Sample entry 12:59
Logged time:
12:34
